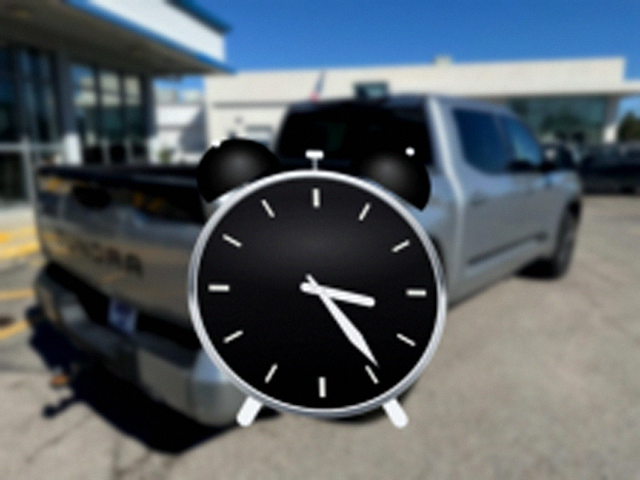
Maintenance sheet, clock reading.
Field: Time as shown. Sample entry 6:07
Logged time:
3:24
